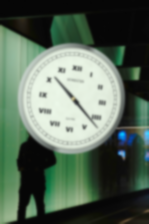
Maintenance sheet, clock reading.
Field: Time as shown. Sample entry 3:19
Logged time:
10:22
